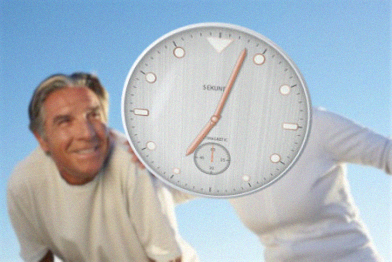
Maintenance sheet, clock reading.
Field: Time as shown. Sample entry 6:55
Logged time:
7:03
